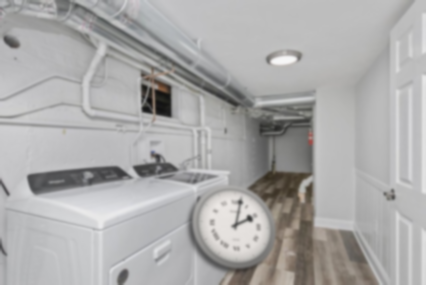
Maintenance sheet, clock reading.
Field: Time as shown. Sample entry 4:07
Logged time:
2:02
